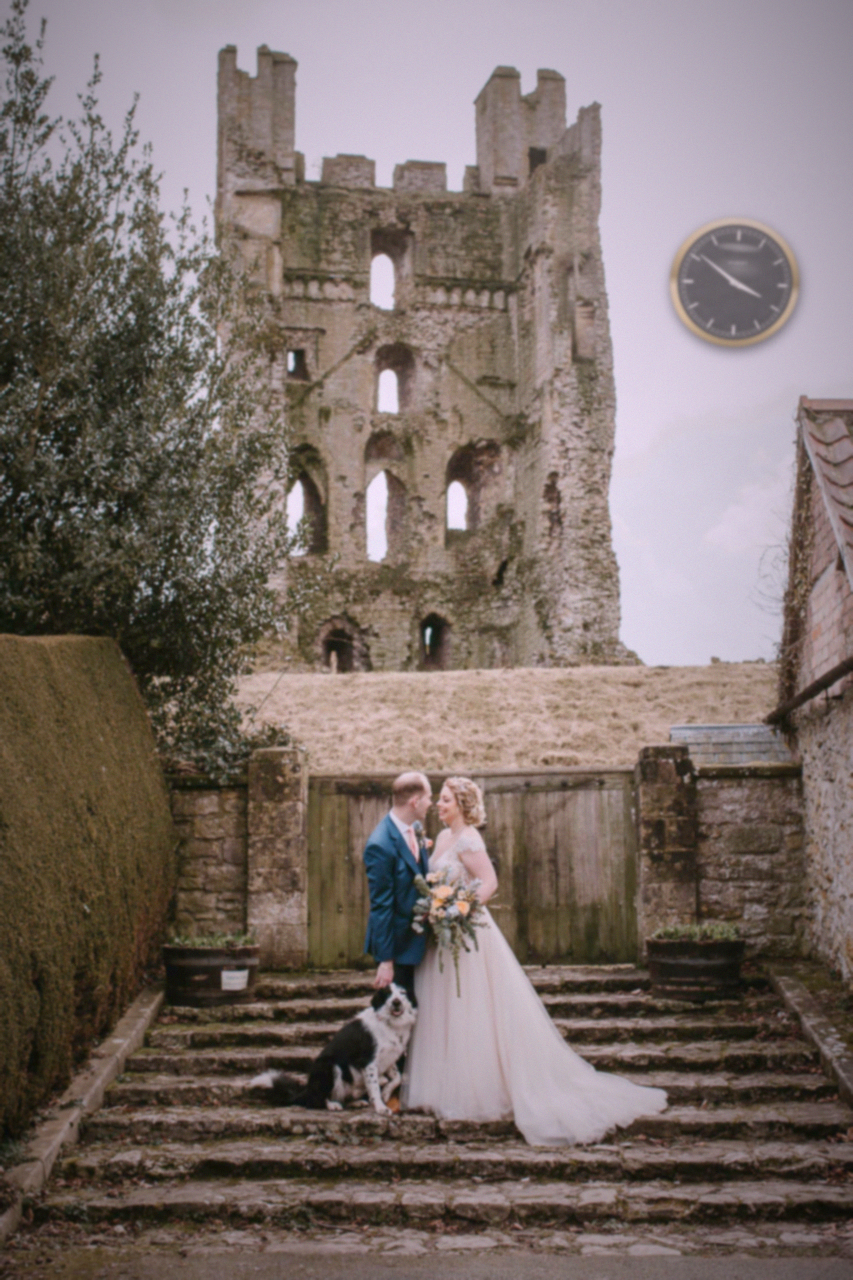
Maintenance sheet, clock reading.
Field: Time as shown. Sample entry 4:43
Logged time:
3:51
